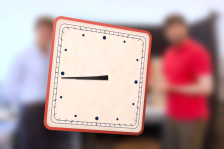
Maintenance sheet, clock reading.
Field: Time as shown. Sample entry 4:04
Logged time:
8:44
